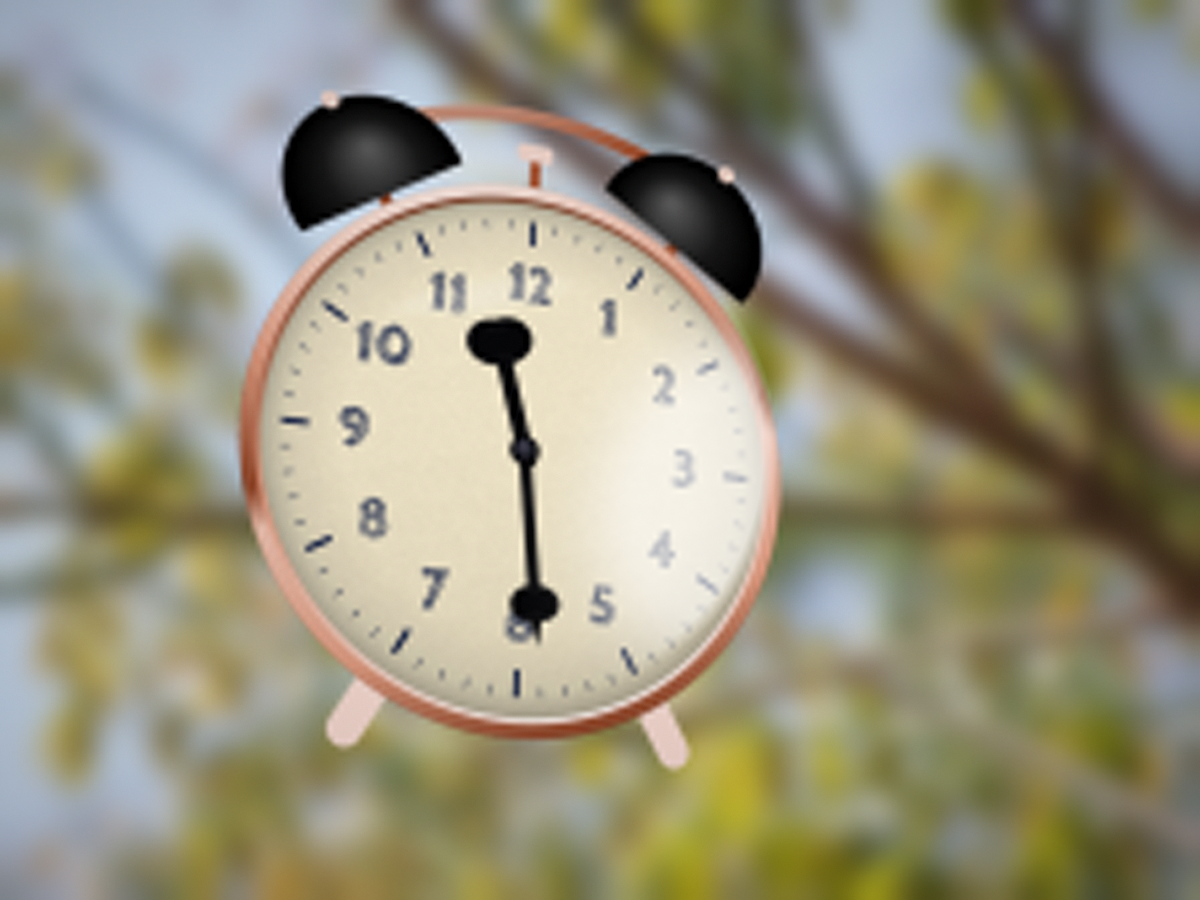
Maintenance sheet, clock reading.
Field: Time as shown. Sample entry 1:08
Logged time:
11:29
